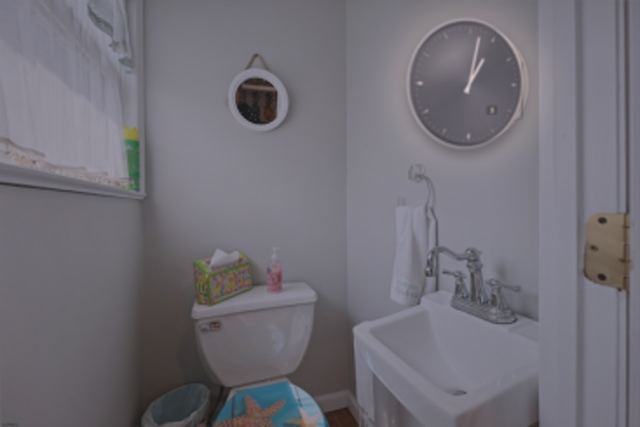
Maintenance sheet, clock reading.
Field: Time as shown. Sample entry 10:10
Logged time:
1:02
